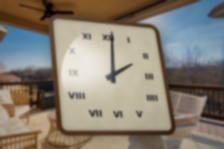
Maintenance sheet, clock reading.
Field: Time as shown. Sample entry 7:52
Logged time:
2:01
